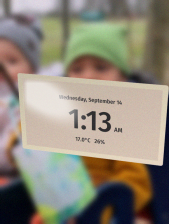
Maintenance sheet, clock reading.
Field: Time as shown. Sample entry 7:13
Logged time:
1:13
